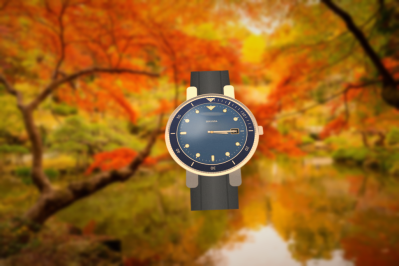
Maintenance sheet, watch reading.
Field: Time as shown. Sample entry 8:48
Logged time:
3:15
